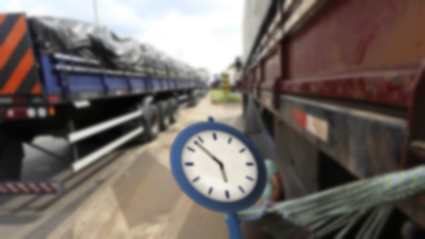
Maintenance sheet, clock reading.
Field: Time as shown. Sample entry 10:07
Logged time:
5:53
